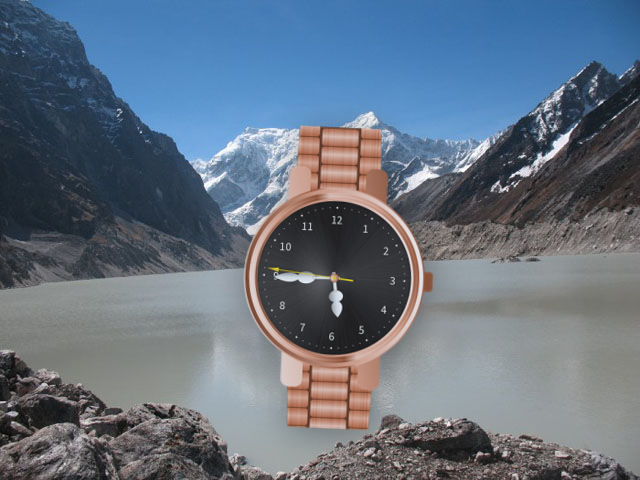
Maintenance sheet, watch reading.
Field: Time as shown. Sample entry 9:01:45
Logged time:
5:44:46
